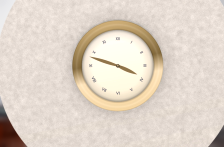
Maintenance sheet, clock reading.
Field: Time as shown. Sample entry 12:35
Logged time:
3:48
